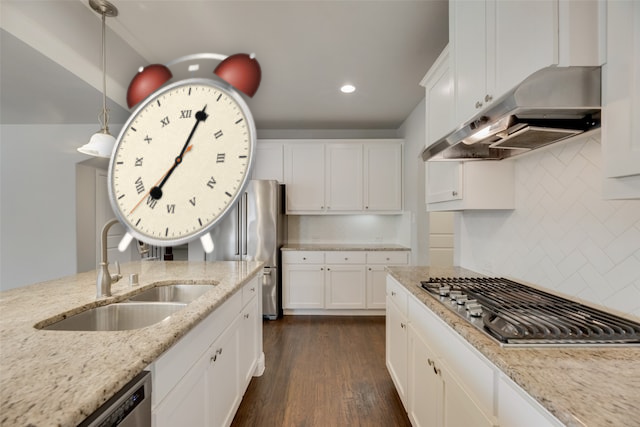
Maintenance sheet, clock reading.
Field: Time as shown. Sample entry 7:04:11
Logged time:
7:03:37
